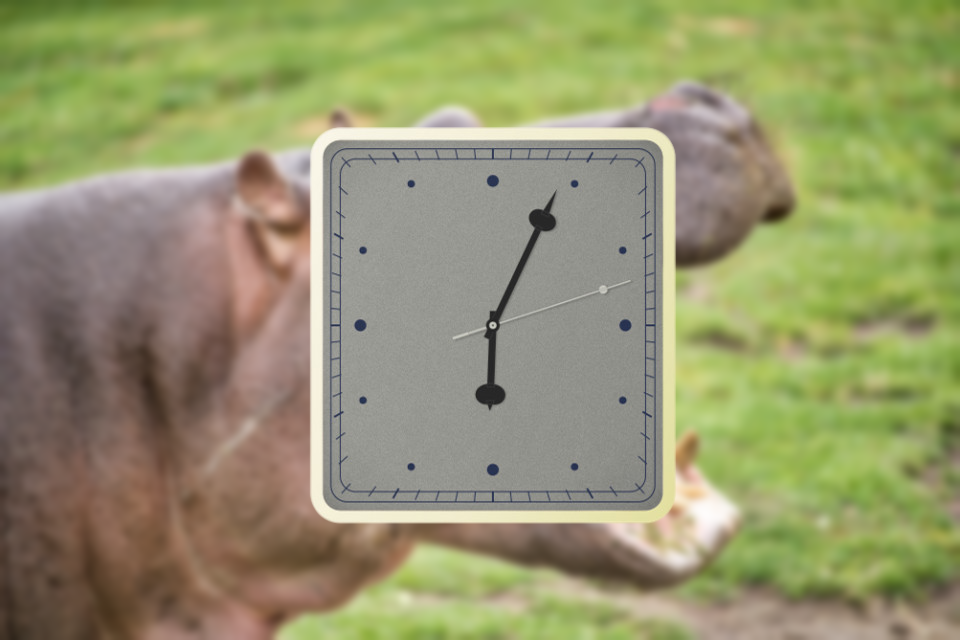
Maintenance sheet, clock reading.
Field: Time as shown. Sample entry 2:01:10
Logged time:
6:04:12
